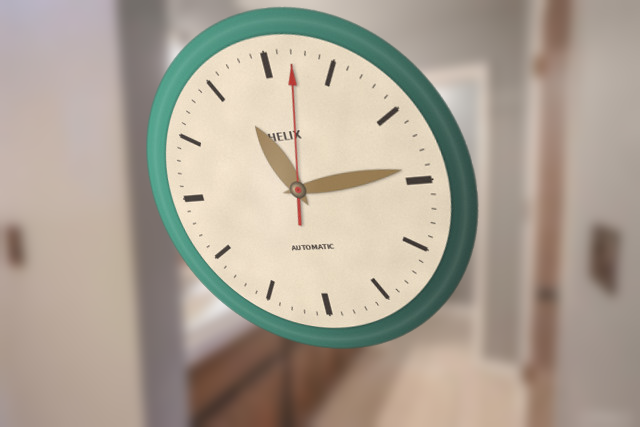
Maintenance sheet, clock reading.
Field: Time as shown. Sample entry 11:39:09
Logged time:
11:14:02
